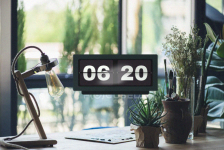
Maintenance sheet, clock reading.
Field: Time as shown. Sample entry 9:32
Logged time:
6:20
